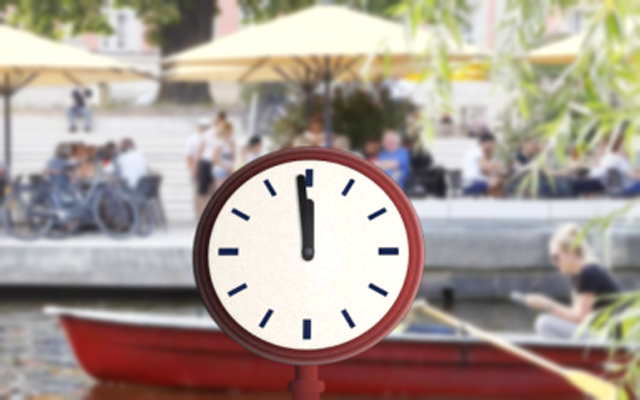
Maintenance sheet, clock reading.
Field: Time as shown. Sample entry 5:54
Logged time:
11:59
